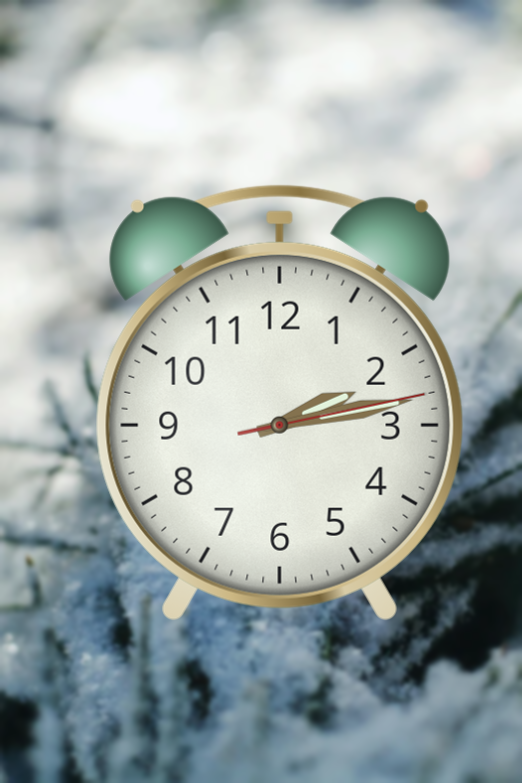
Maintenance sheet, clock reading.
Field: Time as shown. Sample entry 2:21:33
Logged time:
2:13:13
